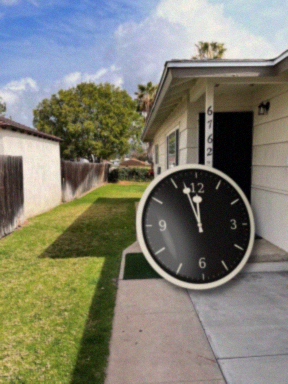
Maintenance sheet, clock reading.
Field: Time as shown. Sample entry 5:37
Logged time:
11:57
